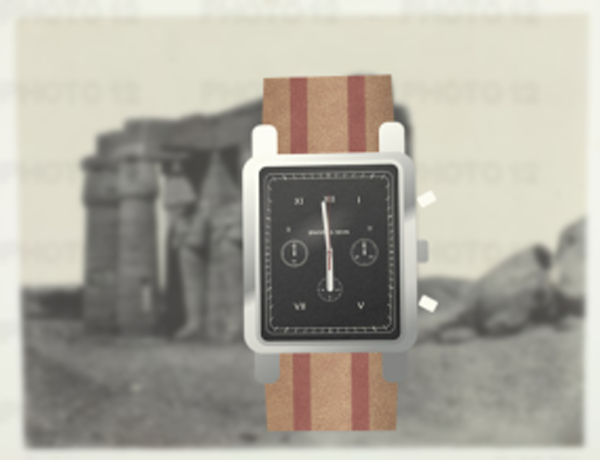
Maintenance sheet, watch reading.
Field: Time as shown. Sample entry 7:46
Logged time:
5:59
